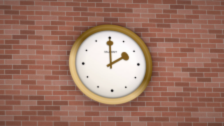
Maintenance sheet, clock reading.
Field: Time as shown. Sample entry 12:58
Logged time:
2:00
